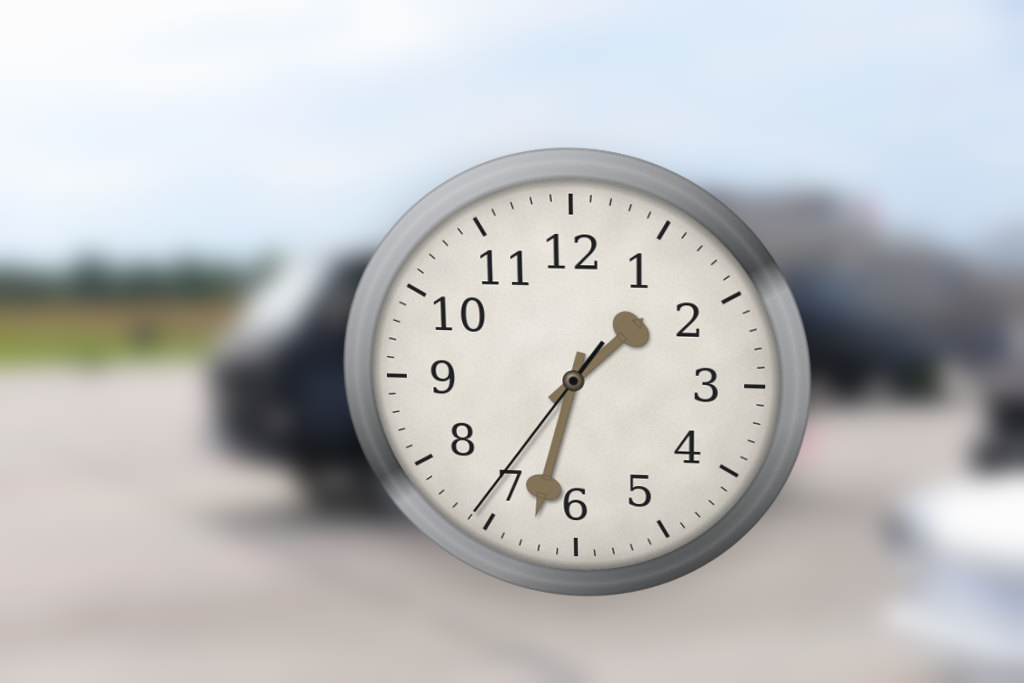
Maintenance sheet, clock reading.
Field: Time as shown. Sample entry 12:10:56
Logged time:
1:32:36
